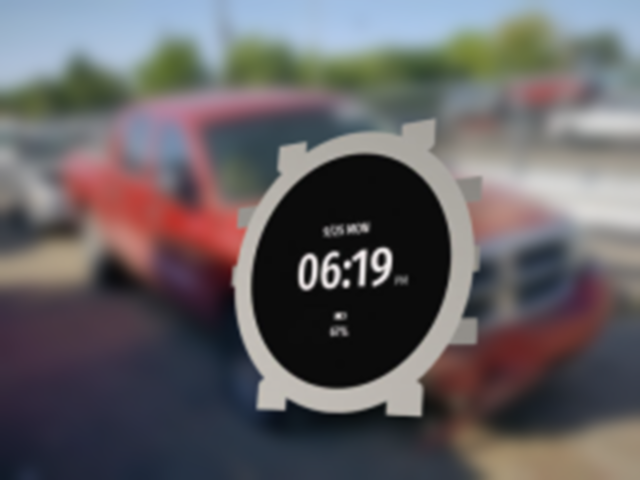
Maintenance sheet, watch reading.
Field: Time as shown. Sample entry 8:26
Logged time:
6:19
